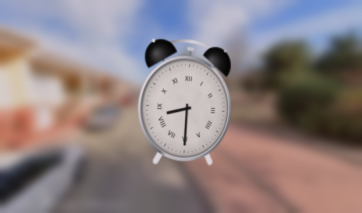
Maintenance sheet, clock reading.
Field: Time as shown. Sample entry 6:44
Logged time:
8:30
